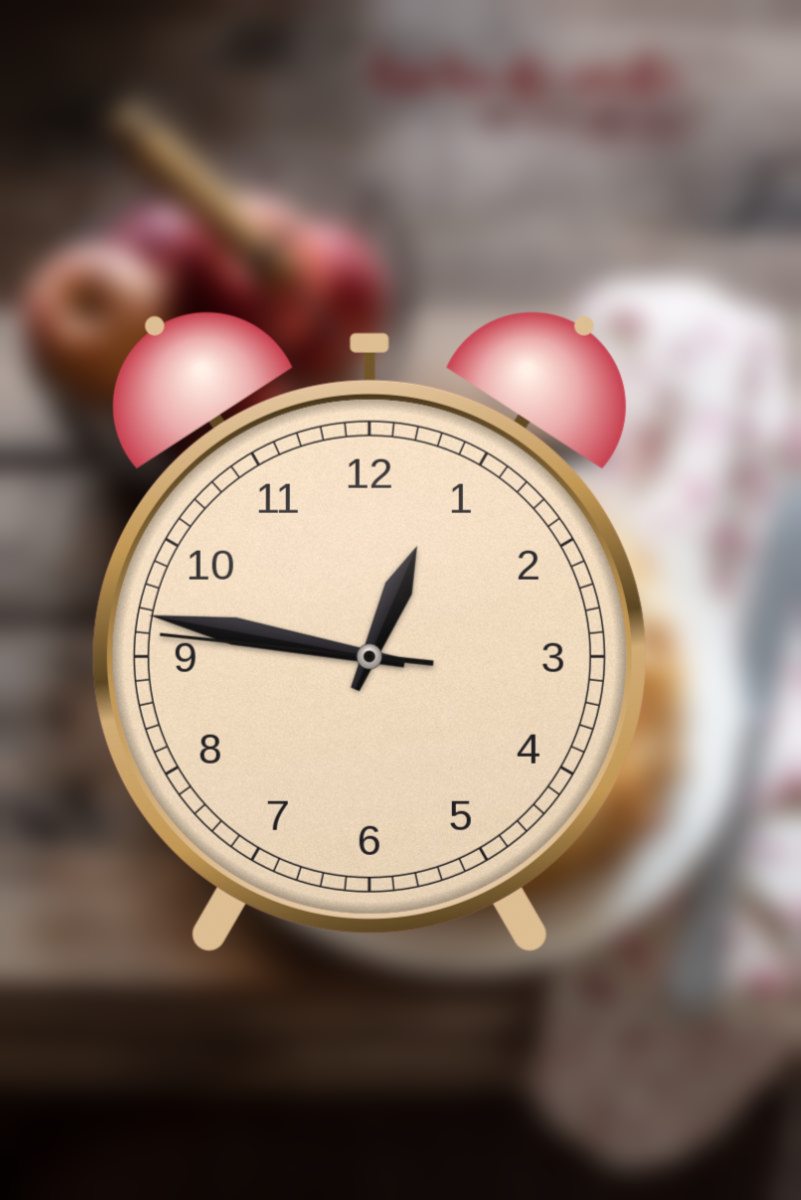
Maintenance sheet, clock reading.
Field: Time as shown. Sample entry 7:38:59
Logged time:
12:46:46
